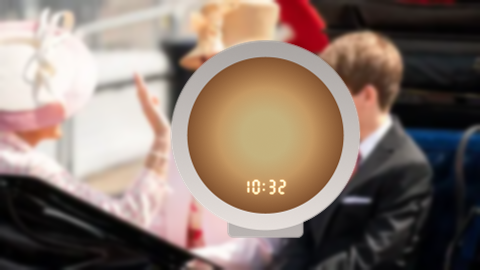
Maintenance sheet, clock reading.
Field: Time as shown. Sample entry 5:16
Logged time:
10:32
